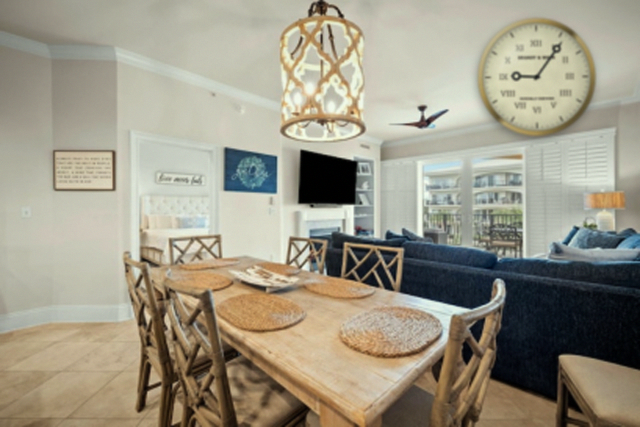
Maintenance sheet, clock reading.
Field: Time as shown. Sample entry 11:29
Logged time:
9:06
